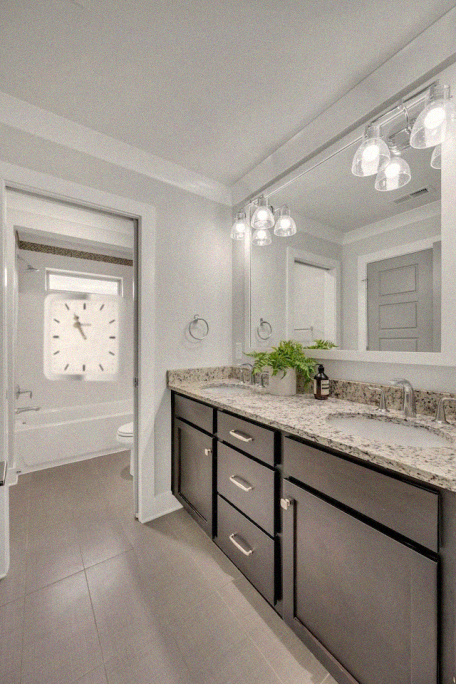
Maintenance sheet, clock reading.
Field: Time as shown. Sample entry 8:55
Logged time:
10:56
